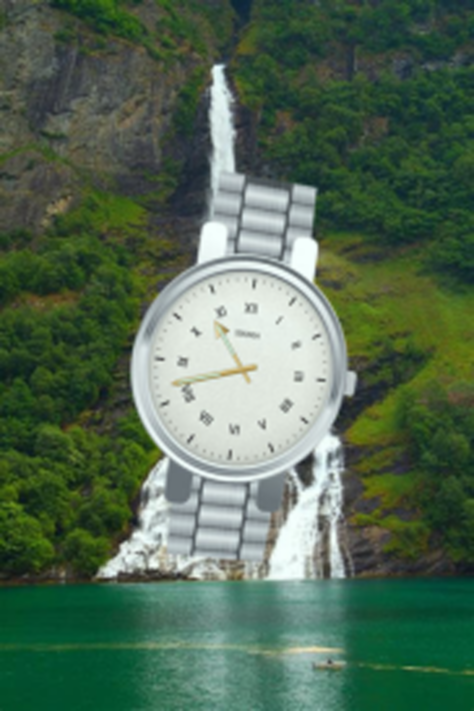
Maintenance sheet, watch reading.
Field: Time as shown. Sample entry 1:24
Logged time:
10:42
